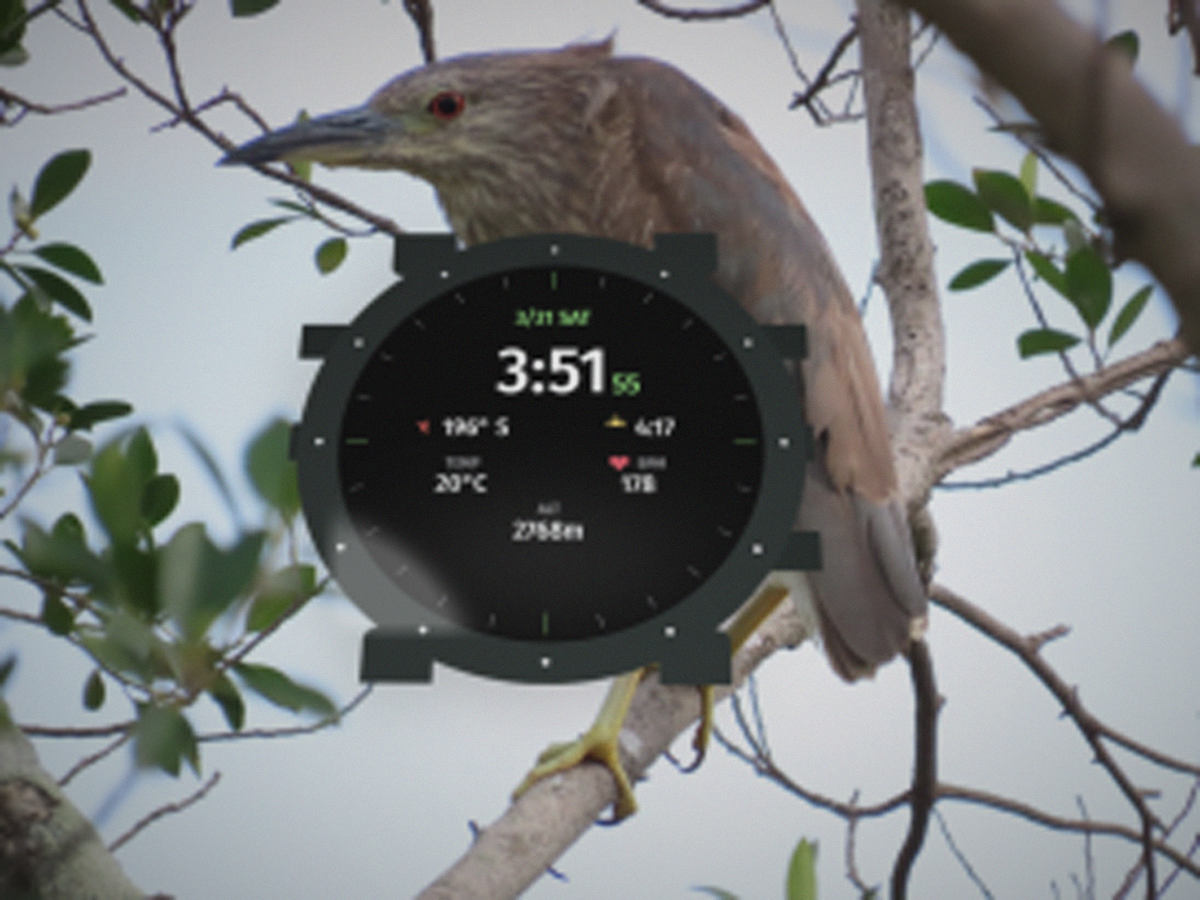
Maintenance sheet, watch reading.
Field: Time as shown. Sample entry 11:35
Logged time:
3:51
